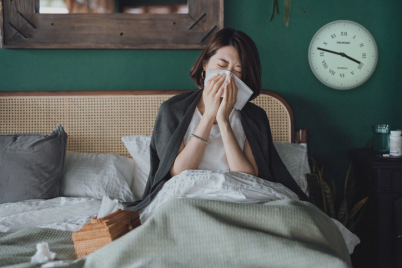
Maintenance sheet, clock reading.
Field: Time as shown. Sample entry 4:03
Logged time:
3:47
